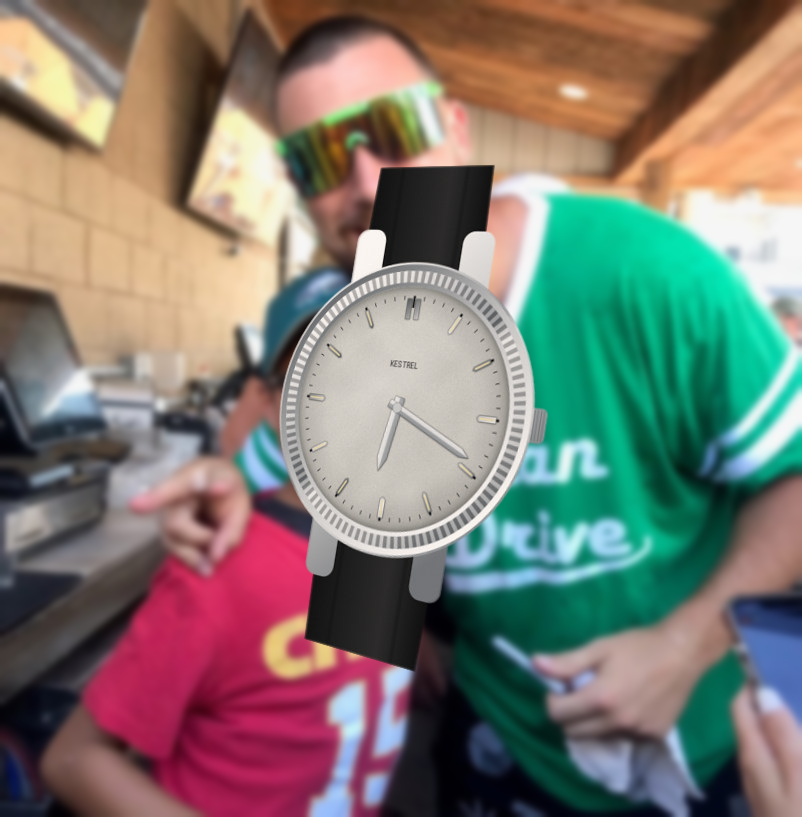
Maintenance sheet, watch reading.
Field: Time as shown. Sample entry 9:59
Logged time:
6:19
